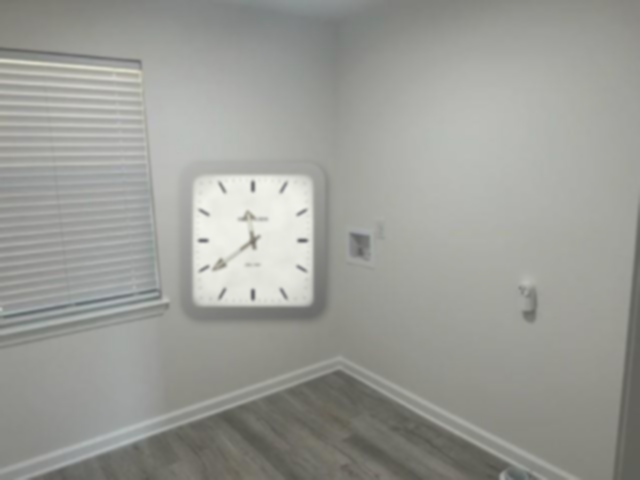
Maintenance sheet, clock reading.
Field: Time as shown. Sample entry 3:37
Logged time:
11:39
